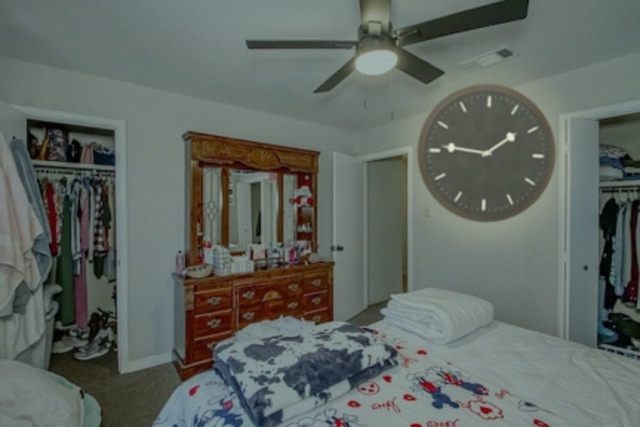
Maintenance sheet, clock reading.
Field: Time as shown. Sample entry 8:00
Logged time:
1:46
